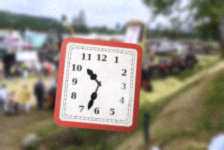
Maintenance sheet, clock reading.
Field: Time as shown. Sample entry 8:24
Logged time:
10:33
